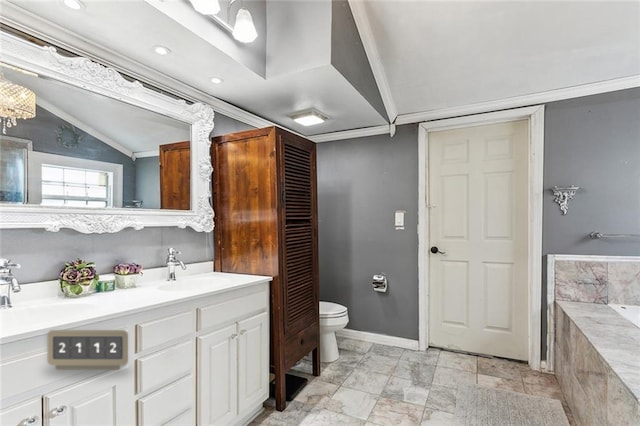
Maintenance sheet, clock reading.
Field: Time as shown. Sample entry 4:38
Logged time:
21:12
